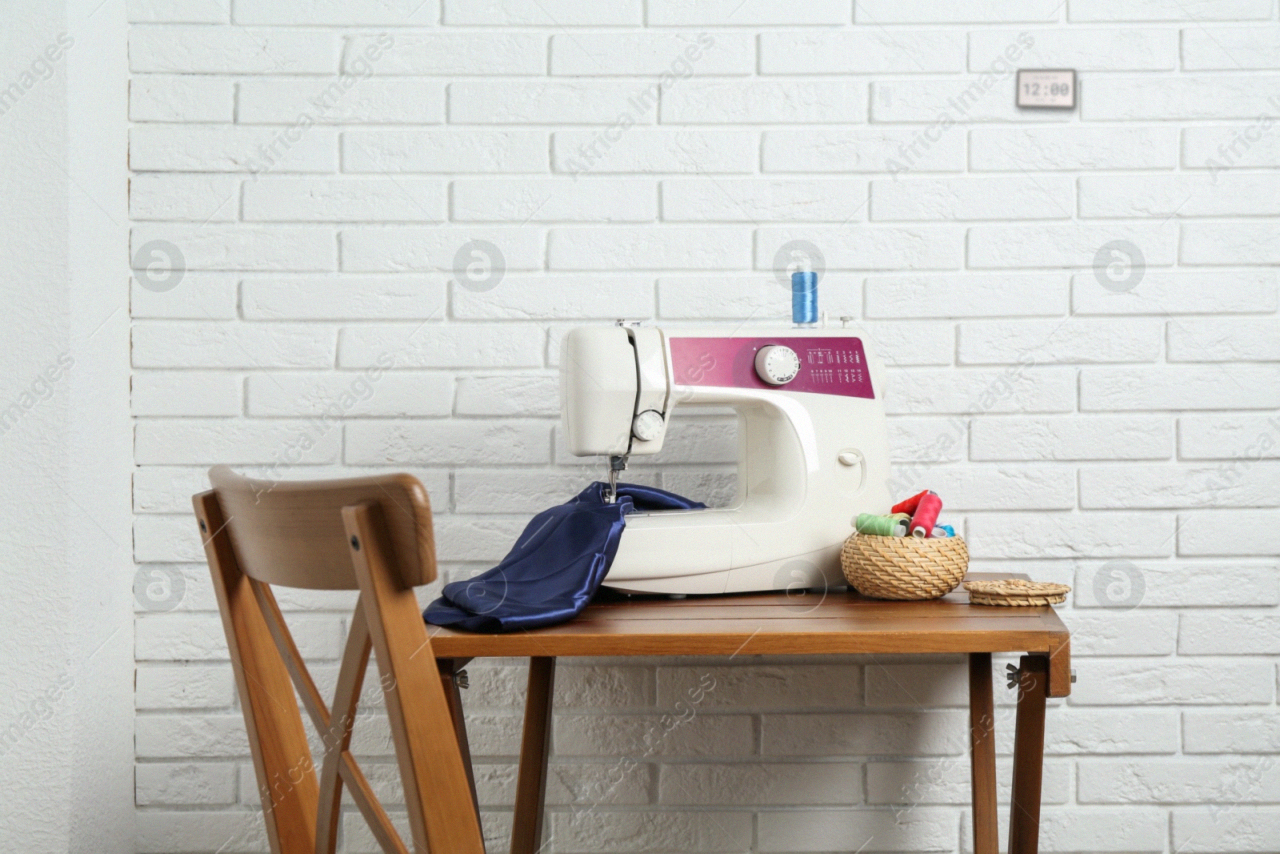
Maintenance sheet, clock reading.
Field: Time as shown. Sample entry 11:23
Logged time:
12:00
